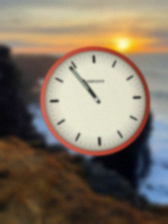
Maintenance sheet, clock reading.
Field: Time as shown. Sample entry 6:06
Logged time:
10:54
